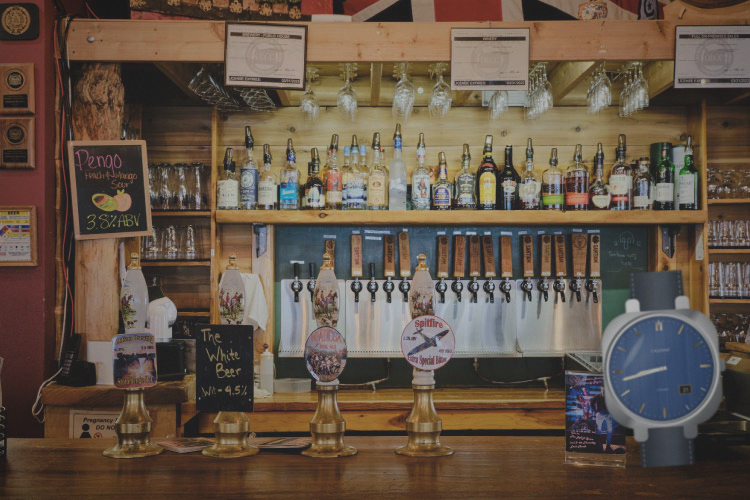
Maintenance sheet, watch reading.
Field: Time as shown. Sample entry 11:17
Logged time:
8:43
